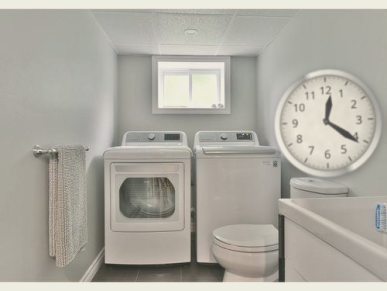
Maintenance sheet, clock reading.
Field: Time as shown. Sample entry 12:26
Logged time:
12:21
